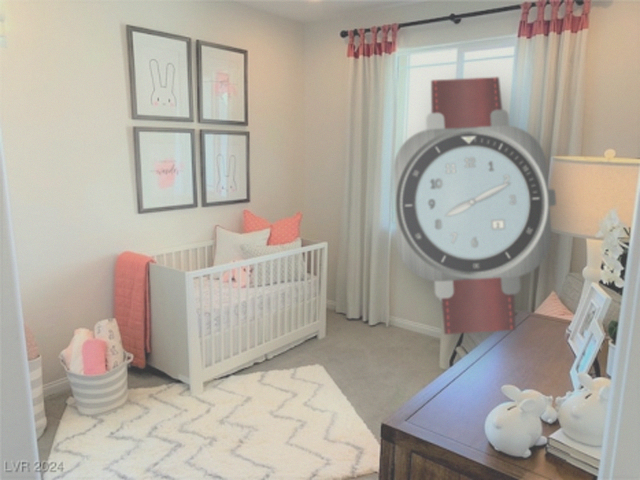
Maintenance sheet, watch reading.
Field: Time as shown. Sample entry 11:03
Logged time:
8:11
